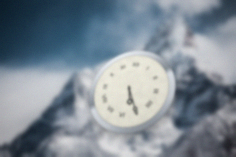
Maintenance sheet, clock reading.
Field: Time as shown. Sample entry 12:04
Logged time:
5:25
